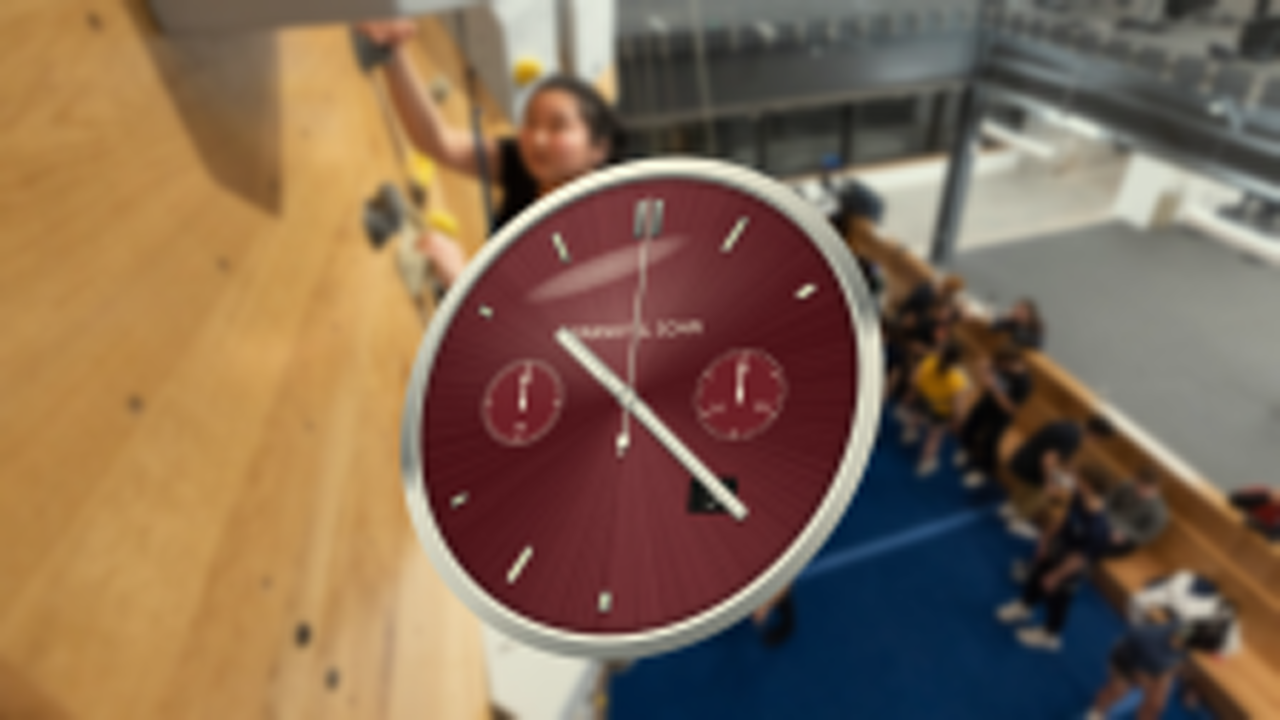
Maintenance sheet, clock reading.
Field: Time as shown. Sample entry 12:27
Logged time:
10:22
